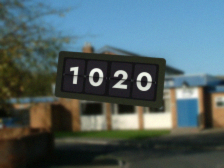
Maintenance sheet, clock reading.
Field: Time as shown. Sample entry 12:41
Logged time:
10:20
